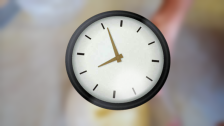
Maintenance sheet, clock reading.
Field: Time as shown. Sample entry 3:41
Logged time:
7:56
